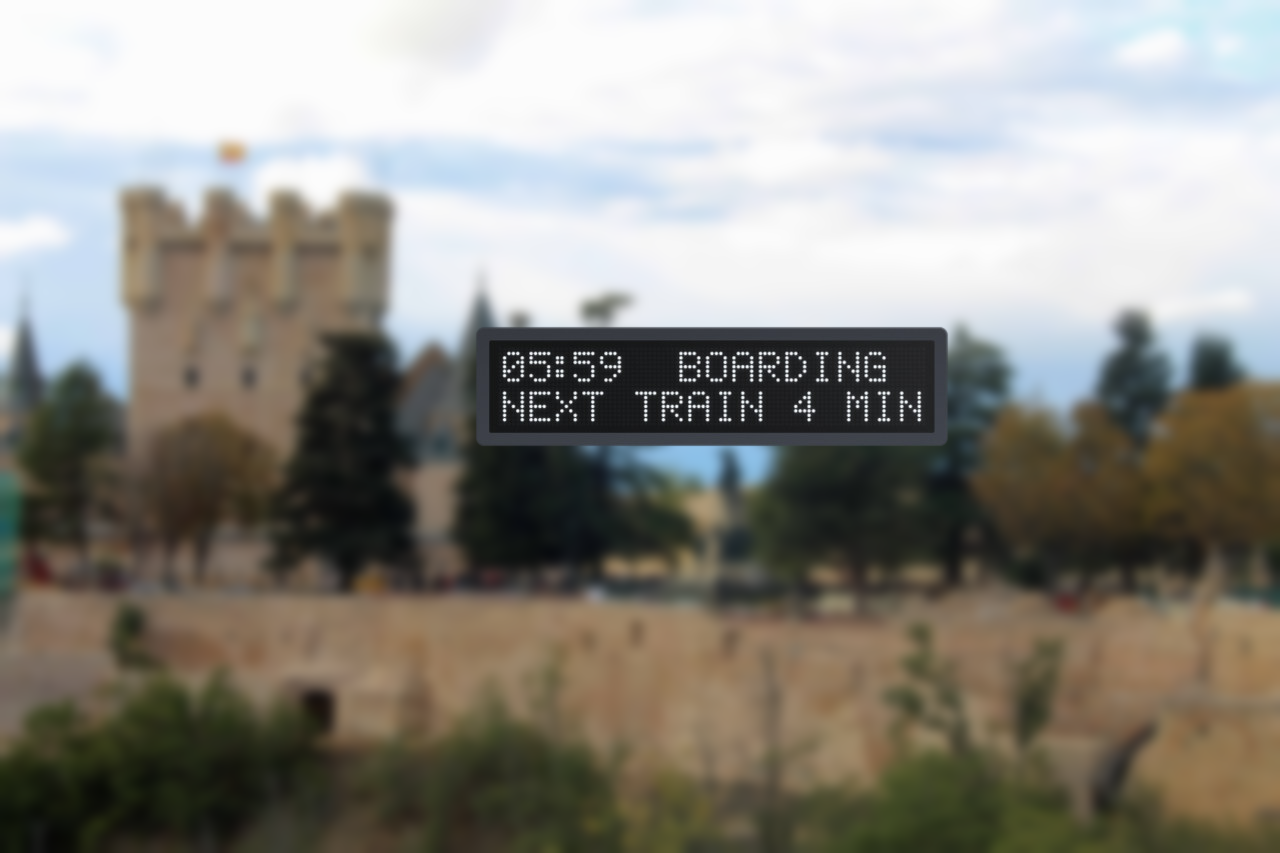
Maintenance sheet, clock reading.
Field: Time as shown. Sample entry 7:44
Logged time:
5:59
